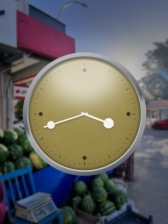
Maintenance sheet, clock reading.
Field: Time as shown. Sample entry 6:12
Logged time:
3:42
